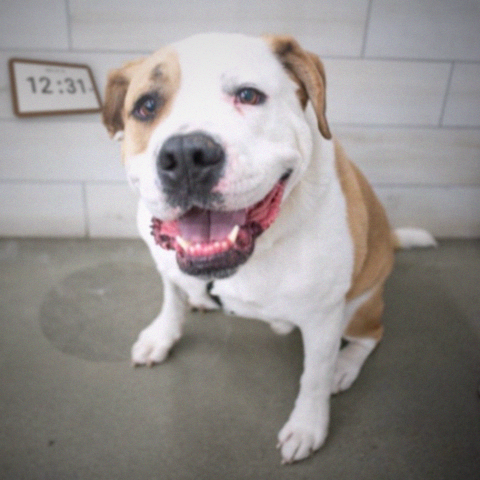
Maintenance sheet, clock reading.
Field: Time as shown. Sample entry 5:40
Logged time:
12:31
